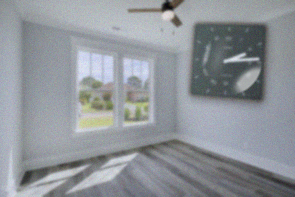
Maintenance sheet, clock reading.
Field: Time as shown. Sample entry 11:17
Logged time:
2:14
